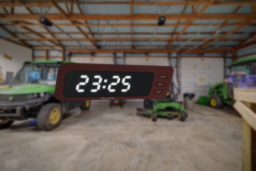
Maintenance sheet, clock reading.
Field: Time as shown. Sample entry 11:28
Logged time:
23:25
